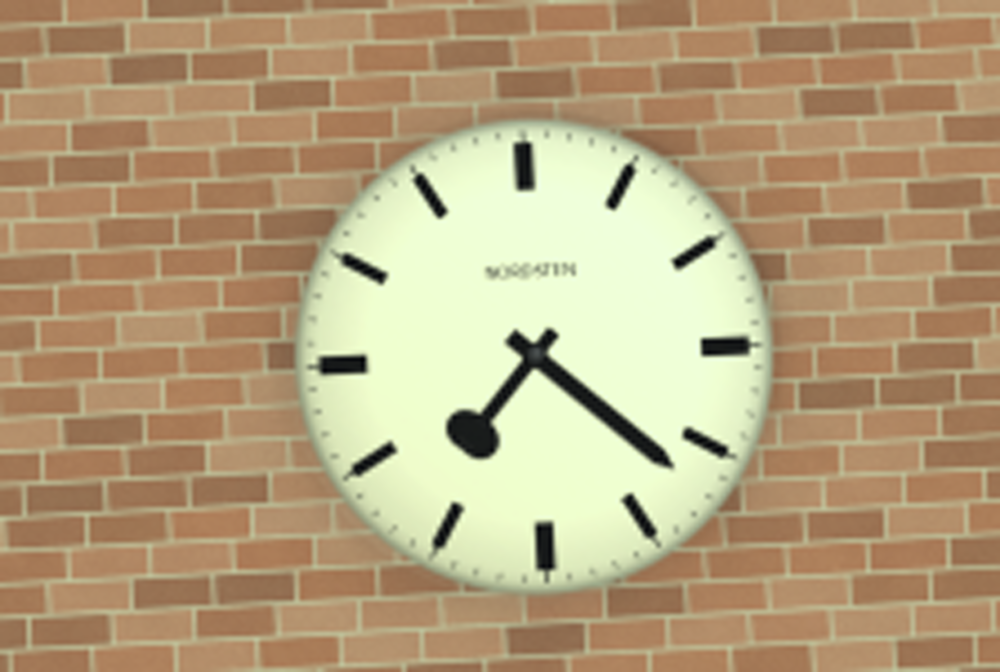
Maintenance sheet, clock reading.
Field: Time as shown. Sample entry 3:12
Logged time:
7:22
